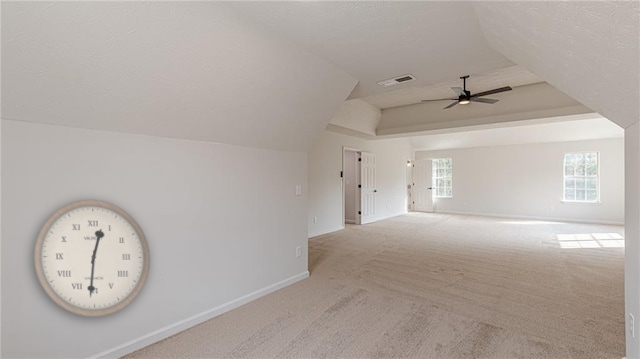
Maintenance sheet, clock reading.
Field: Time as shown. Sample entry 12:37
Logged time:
12:31
